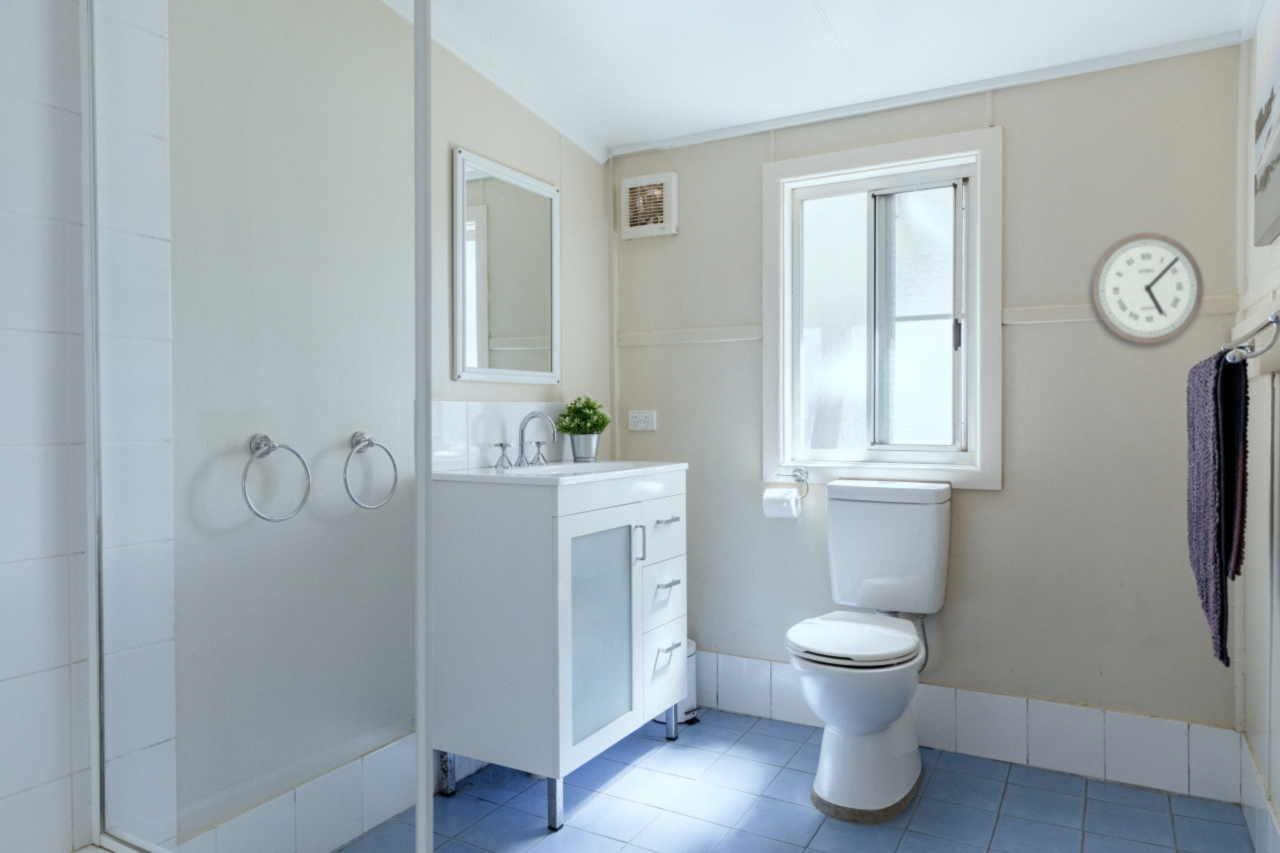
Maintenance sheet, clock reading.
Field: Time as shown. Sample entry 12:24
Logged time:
5:08
